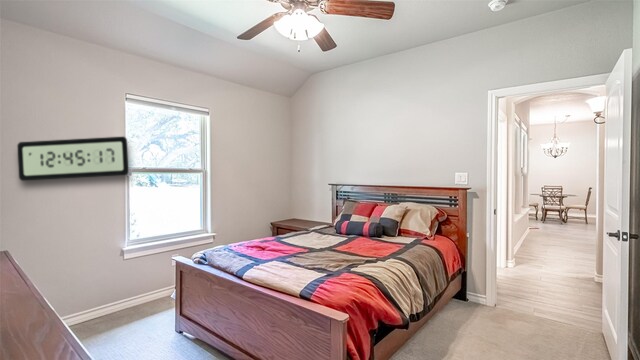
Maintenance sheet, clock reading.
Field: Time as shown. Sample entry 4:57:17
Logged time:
12:45:17
